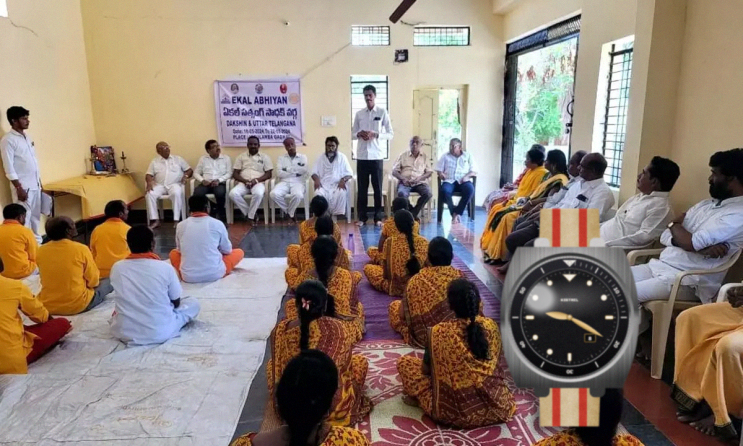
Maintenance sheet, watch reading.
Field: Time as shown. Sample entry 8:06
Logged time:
9:20
